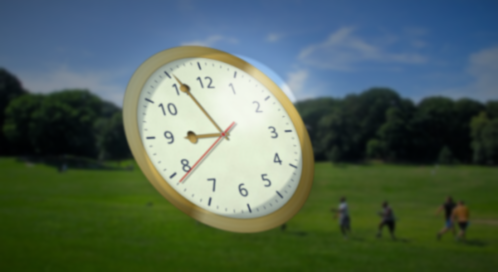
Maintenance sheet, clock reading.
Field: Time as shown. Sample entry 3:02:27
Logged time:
8:55:39
